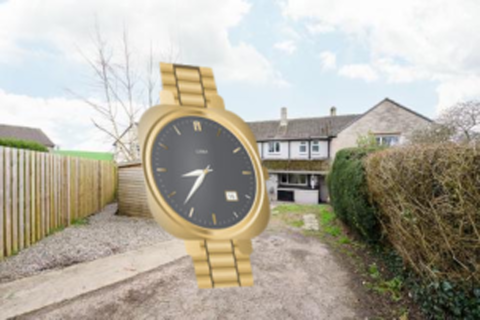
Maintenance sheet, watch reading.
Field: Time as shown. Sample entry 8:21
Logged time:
8:37
